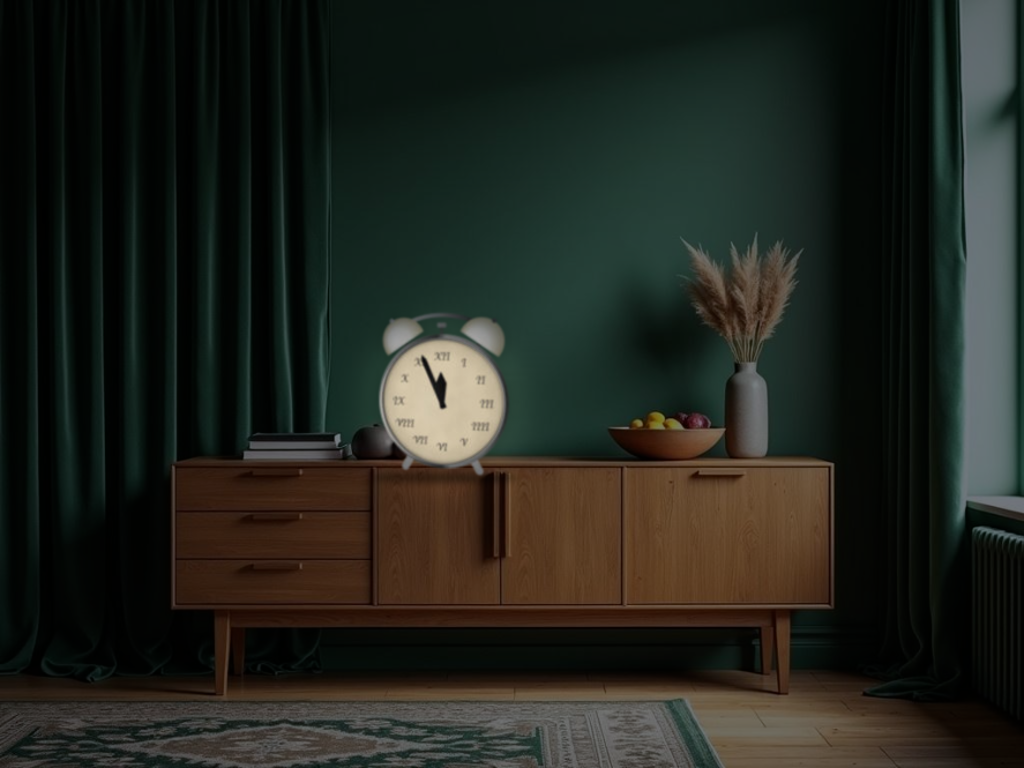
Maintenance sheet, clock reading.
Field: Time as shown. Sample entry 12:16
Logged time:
11:56
